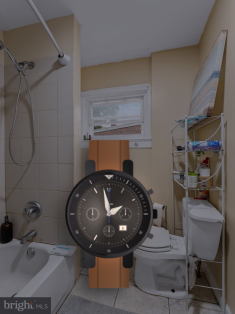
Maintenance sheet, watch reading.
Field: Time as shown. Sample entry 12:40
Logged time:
1:58
